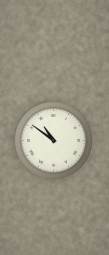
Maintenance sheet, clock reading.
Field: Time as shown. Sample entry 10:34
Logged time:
10:51
